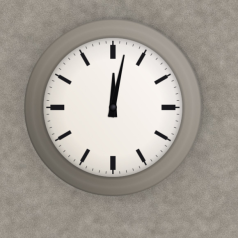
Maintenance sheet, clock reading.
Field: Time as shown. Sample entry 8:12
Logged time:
12:02
